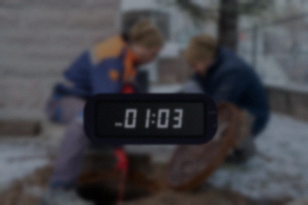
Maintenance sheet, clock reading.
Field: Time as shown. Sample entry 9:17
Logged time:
1:03
